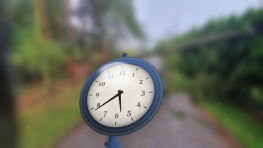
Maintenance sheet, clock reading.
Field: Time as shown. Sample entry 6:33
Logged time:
5:39
